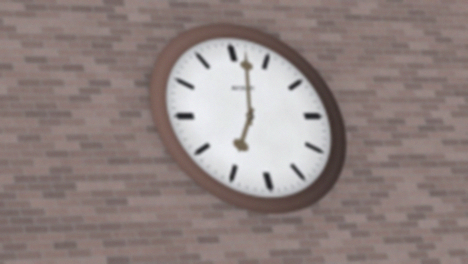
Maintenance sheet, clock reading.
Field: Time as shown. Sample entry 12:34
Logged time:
7:02
